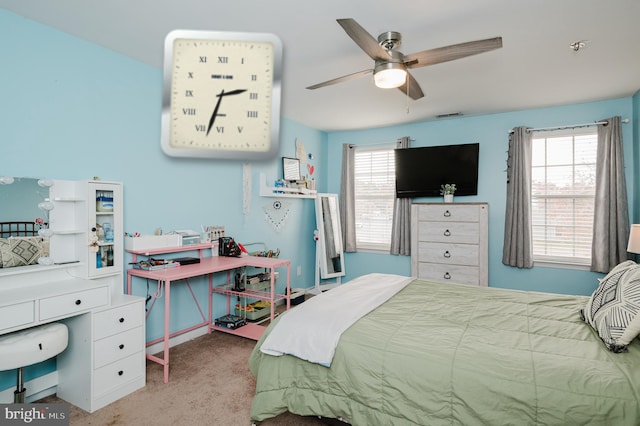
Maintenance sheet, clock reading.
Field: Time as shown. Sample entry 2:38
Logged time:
2:33
